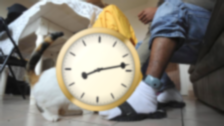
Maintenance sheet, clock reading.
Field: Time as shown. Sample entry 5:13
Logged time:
8:13
